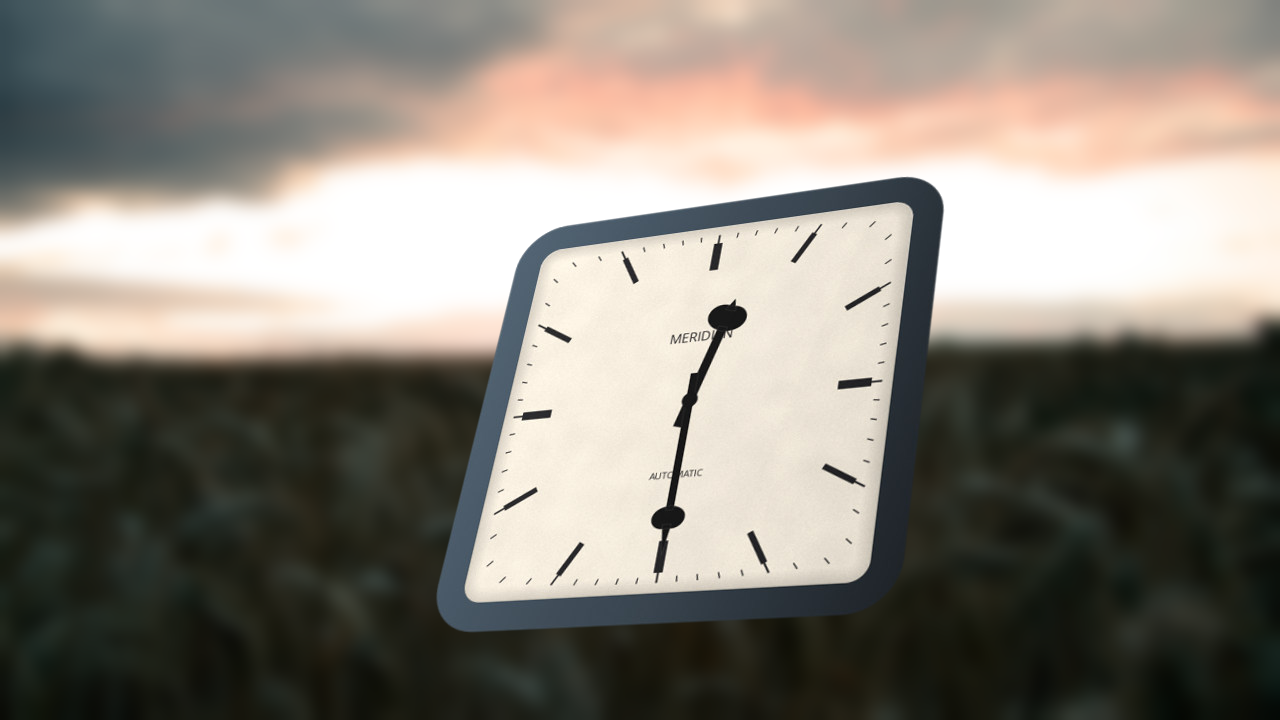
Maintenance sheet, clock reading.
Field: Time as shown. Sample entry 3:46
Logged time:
12:30
